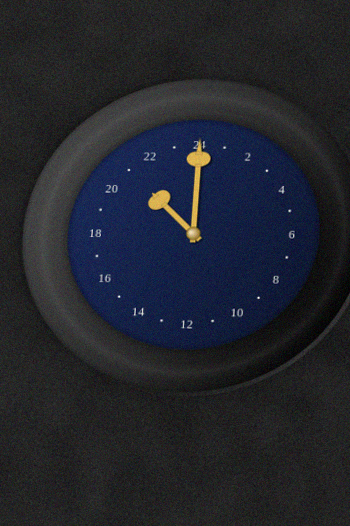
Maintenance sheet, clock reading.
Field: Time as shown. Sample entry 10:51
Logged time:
21:00
